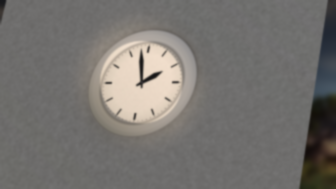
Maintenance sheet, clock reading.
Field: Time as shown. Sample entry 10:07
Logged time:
1:58
